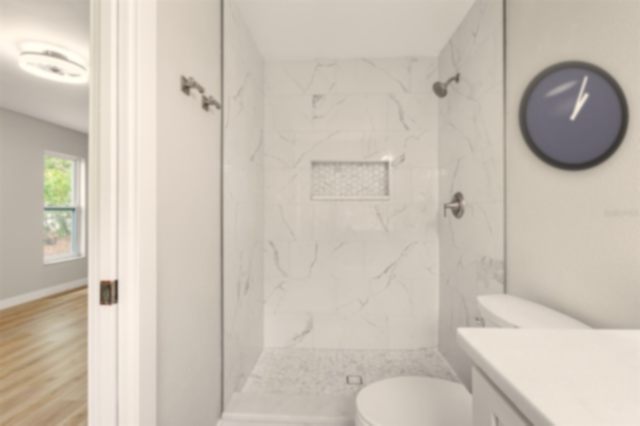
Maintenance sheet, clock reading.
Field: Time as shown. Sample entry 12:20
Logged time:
1:03
